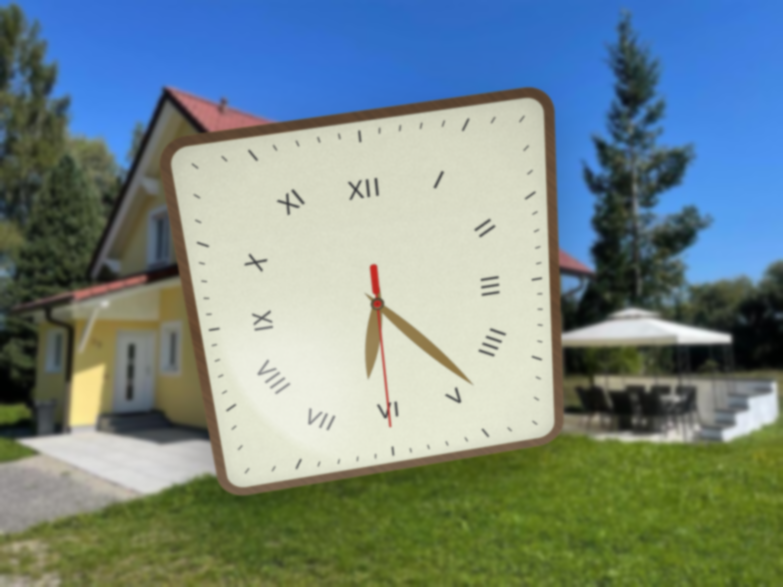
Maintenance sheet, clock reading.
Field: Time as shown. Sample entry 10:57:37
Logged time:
6:23:30
